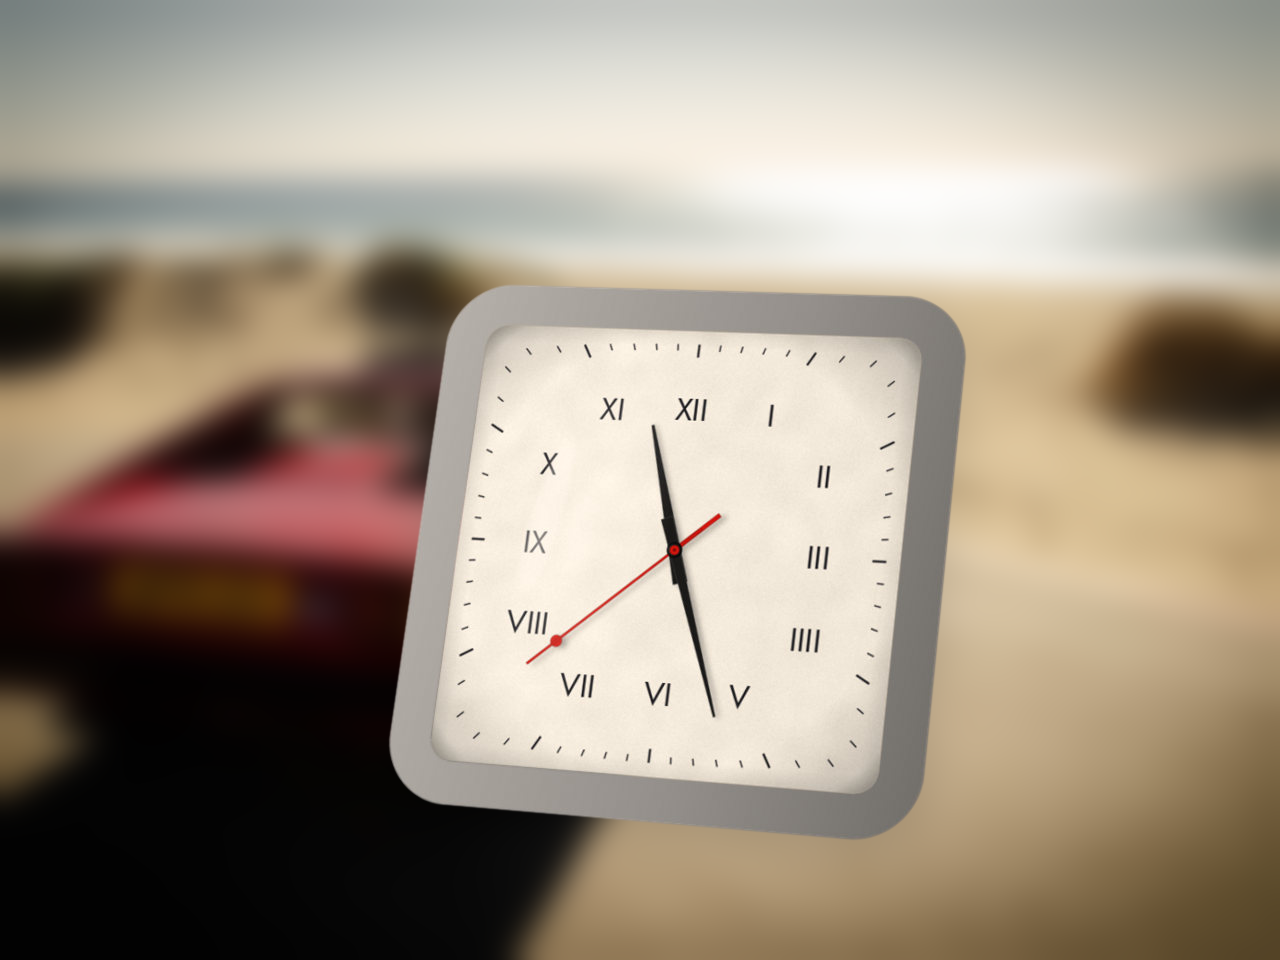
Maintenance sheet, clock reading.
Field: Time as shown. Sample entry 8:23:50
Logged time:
11:26:38
